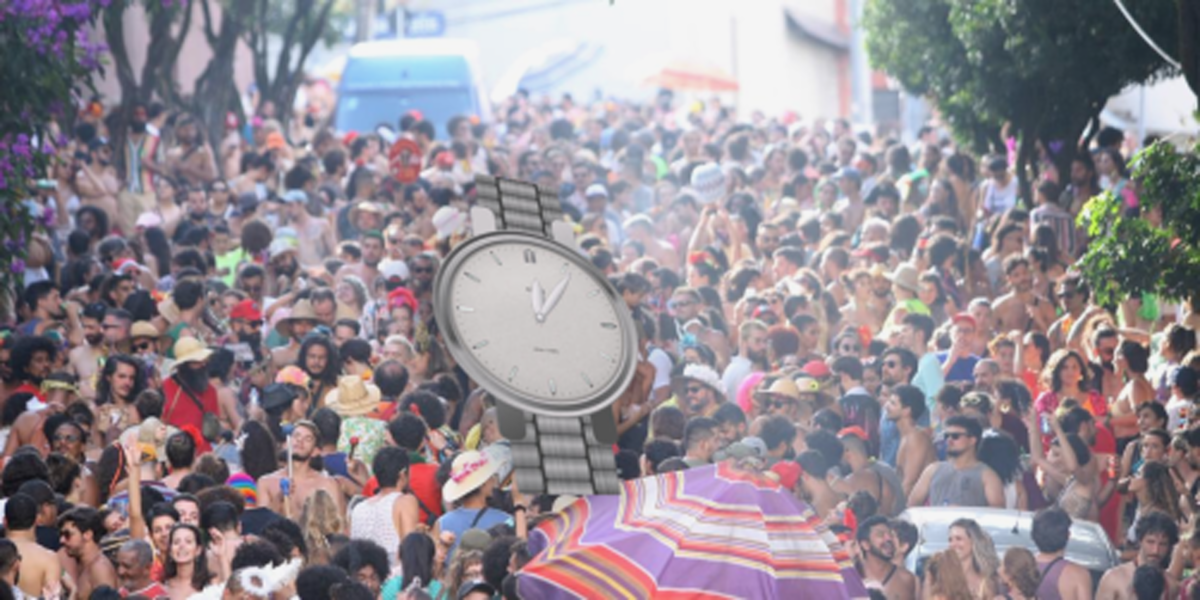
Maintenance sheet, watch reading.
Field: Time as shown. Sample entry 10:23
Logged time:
12:06
